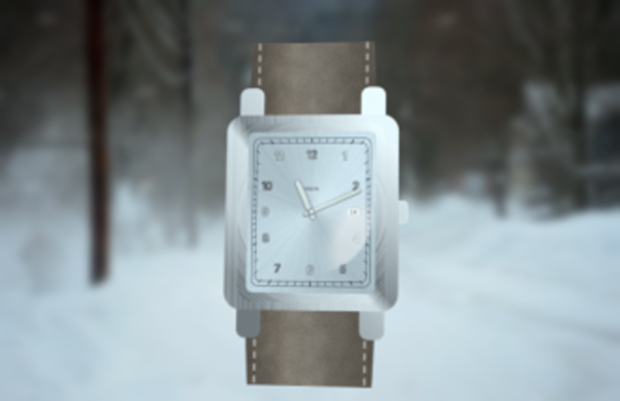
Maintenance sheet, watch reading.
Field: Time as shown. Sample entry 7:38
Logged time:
11:11
